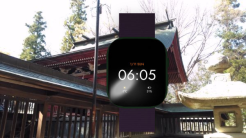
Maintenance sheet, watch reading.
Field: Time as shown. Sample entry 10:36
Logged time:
6:05
